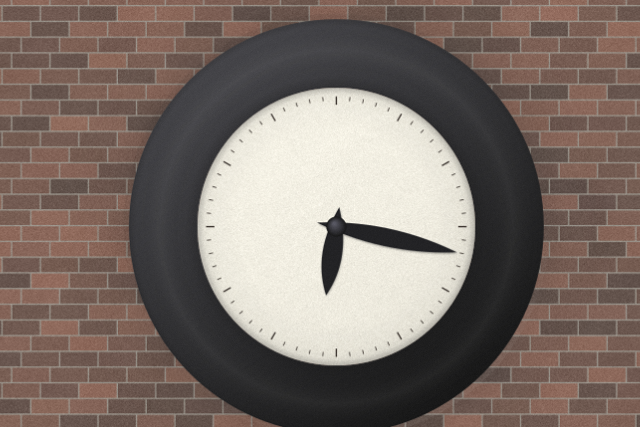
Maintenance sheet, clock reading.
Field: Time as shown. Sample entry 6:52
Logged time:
6:17
